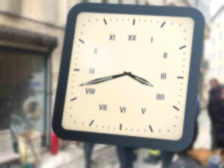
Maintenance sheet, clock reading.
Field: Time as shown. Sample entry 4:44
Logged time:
3:42
